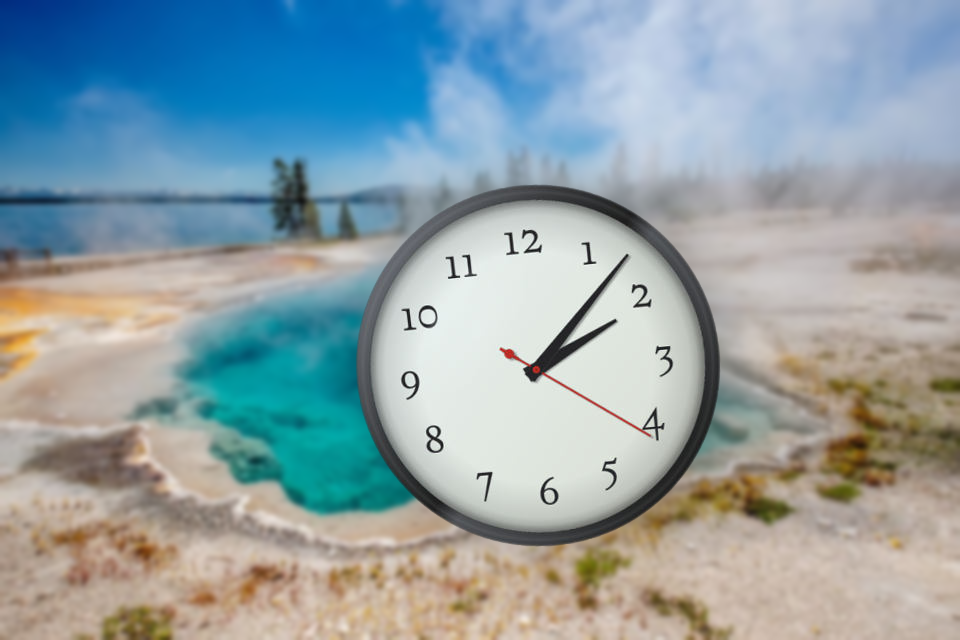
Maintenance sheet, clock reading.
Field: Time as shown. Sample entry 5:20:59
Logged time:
2:07:21
